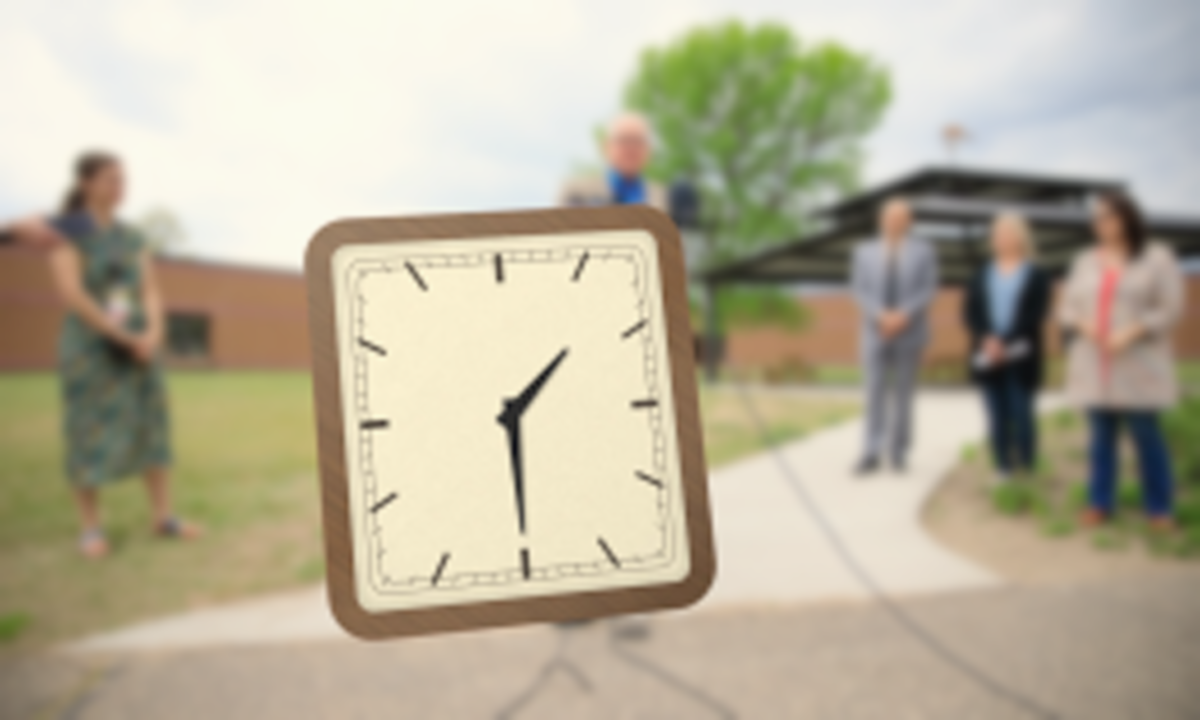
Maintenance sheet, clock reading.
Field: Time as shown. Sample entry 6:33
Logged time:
1:30
